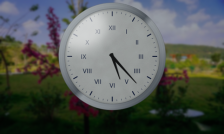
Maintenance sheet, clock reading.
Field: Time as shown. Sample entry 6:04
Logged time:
5:23
